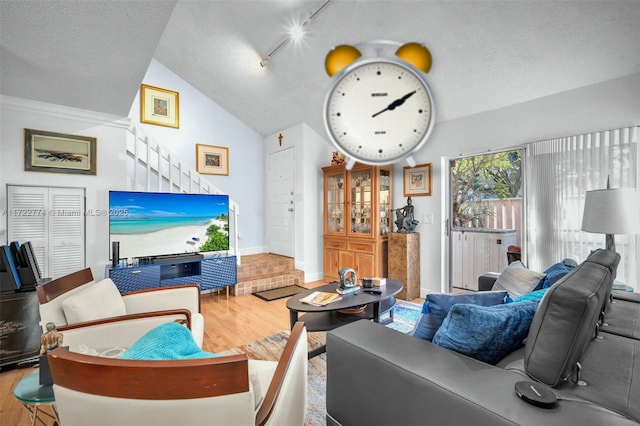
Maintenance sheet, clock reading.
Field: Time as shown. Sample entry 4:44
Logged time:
2:10
